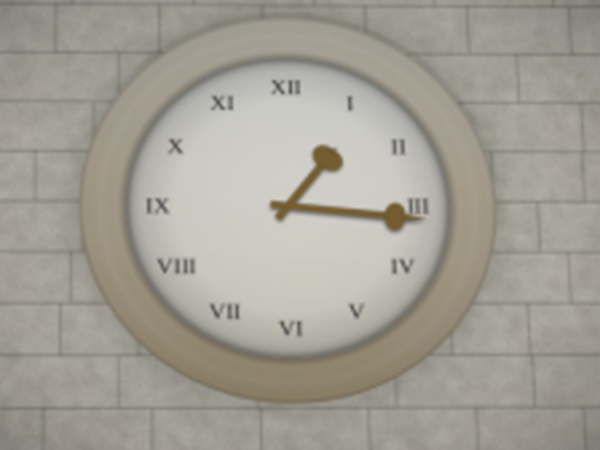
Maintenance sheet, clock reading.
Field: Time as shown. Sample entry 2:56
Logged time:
1:16
